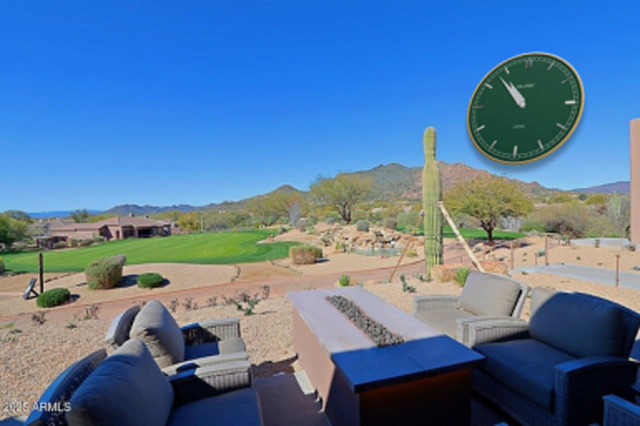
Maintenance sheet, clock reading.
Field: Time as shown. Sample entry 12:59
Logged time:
10:53
